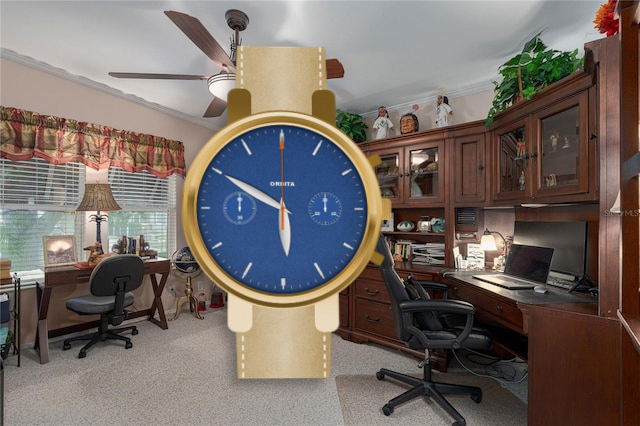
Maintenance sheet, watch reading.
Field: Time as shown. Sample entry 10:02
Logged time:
5:50
